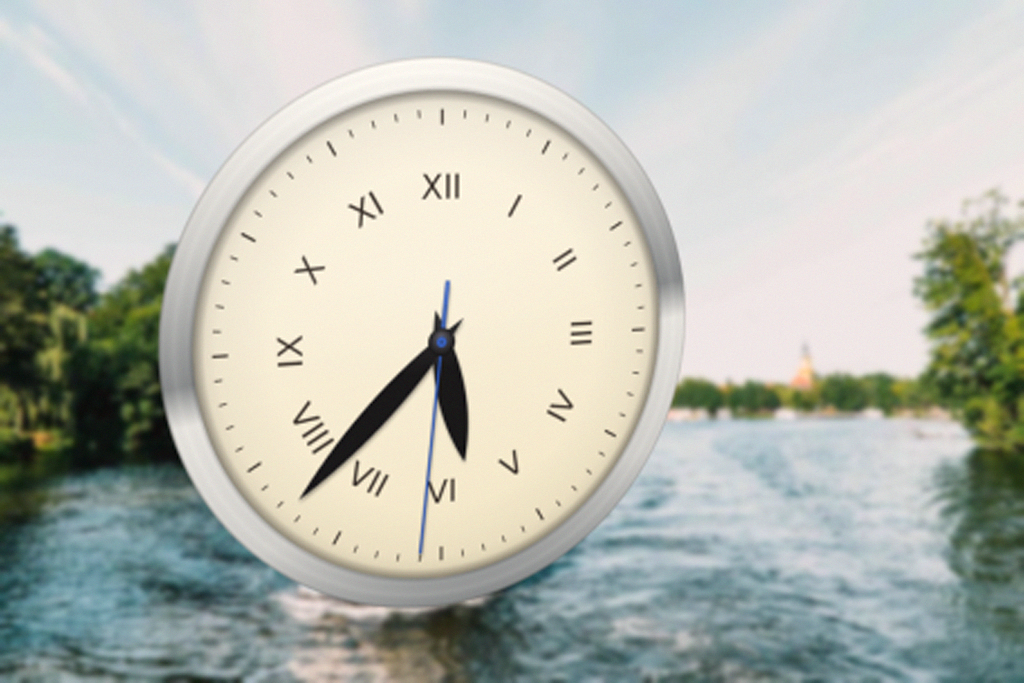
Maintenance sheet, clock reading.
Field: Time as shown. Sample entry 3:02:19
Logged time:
5:37:31
